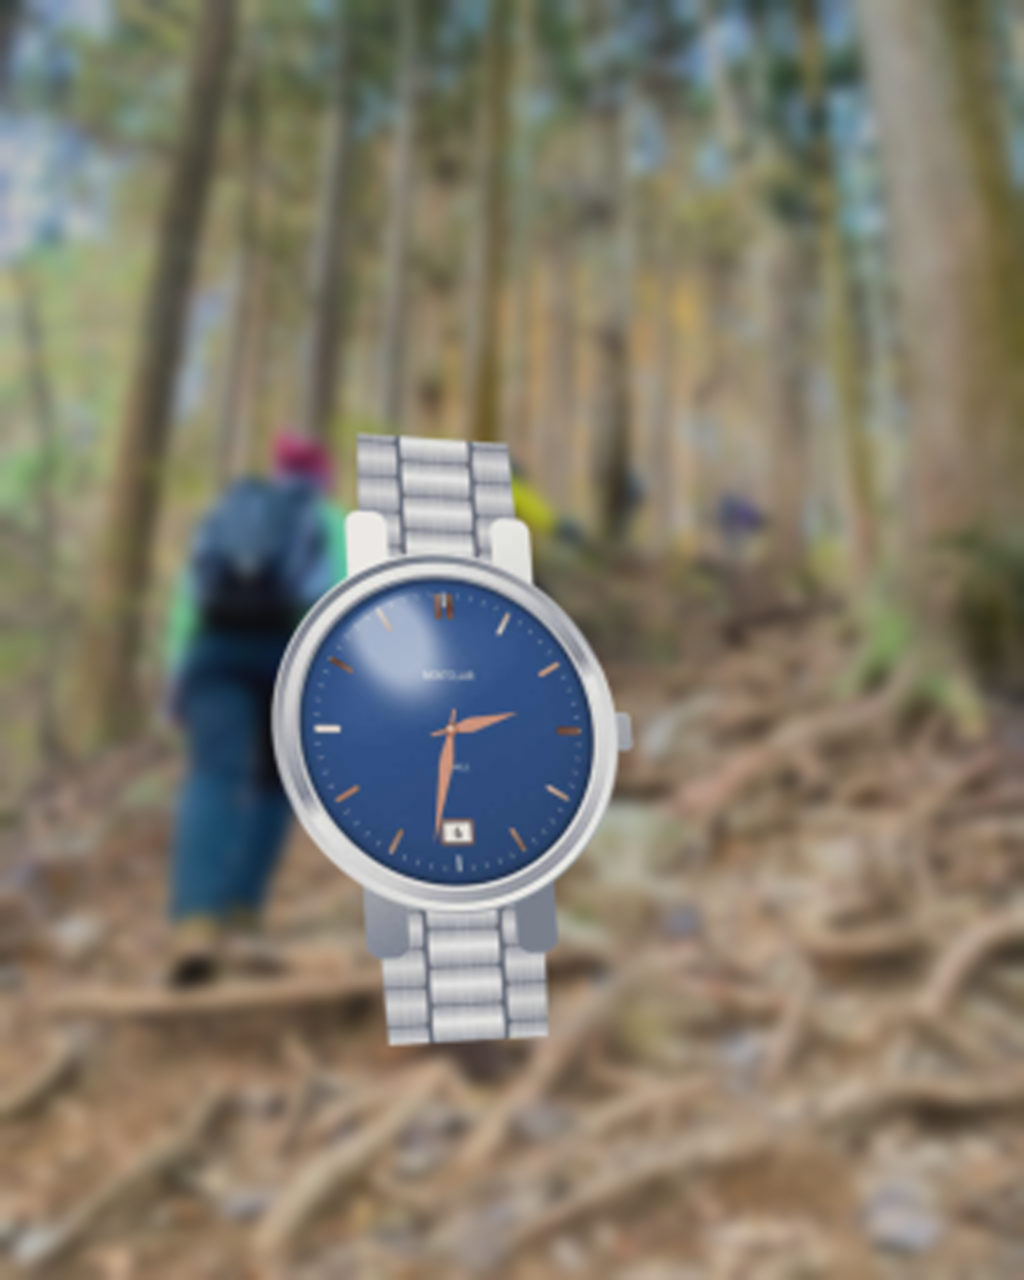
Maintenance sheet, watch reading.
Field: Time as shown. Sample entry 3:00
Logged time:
2:32
